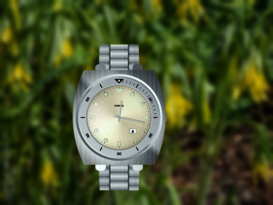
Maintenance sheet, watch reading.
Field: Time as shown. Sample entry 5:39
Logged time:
12:17
